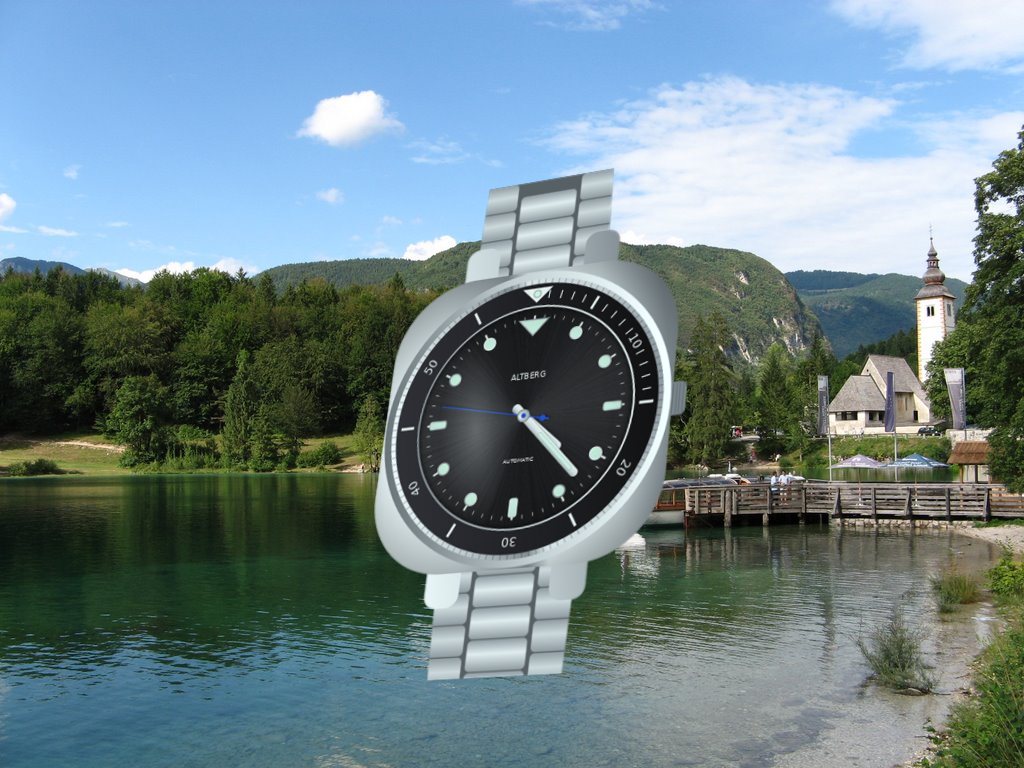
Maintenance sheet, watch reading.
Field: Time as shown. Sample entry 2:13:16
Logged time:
4:22:47
